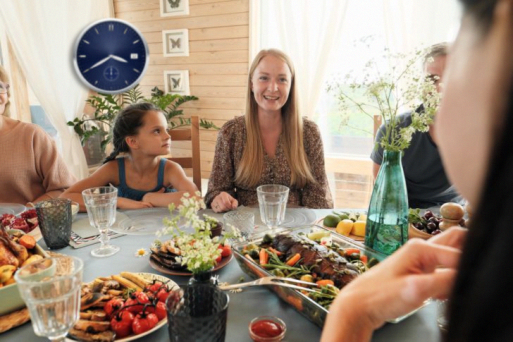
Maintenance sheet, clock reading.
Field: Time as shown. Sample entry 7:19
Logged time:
3:40
